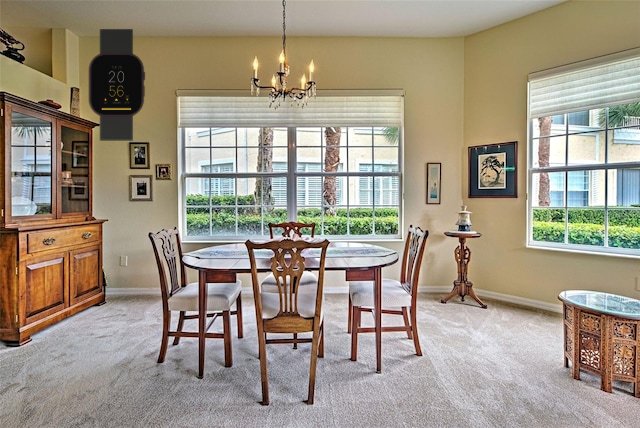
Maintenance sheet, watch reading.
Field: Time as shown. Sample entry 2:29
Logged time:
20:56
